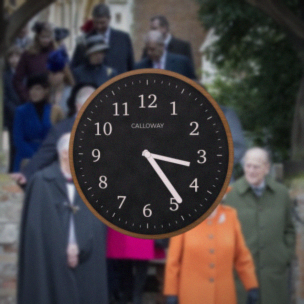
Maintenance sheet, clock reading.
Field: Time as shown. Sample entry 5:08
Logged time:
3:24
